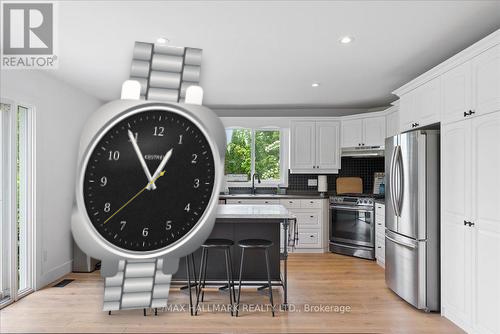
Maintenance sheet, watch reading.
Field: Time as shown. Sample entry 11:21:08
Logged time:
12:54:38
